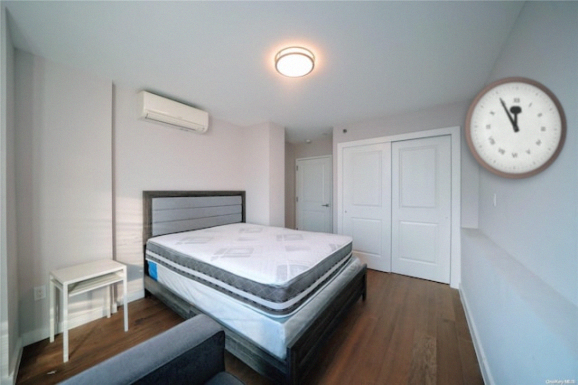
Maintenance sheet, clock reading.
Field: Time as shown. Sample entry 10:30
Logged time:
11:55
